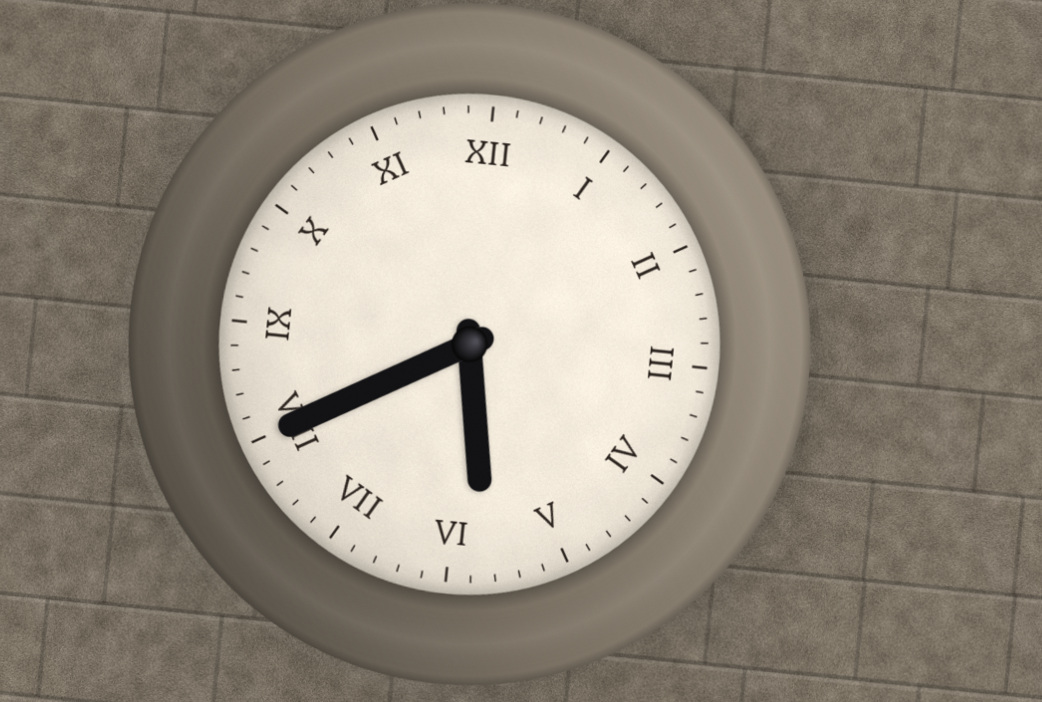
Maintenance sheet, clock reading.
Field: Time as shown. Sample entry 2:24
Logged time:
5:40
